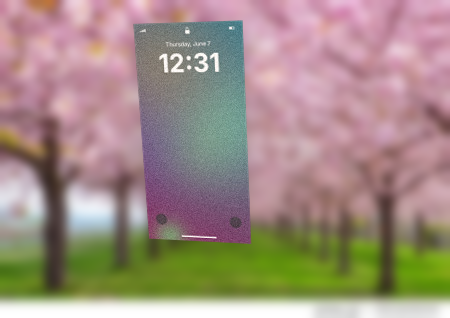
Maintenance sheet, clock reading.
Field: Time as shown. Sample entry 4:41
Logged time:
12:31
